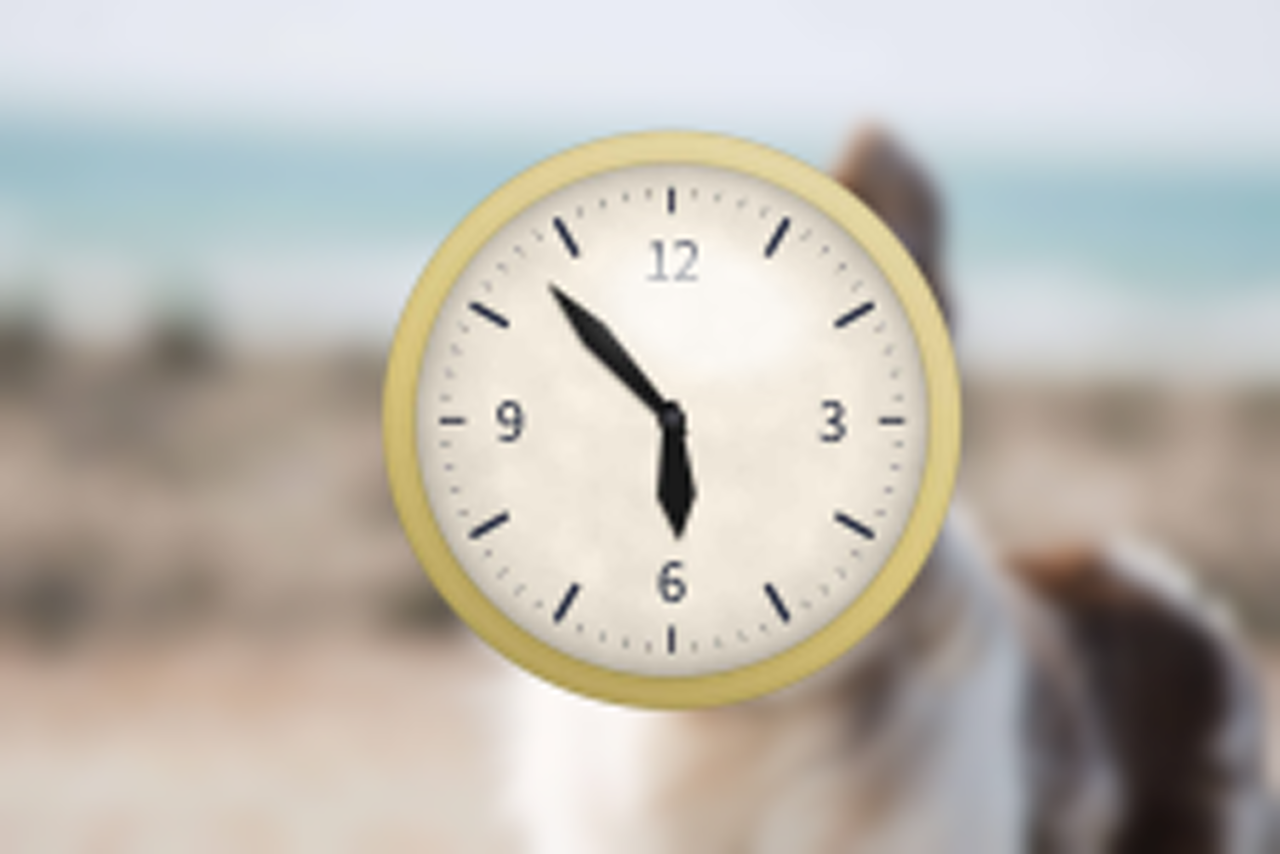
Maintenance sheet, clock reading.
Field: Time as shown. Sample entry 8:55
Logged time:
5:53
